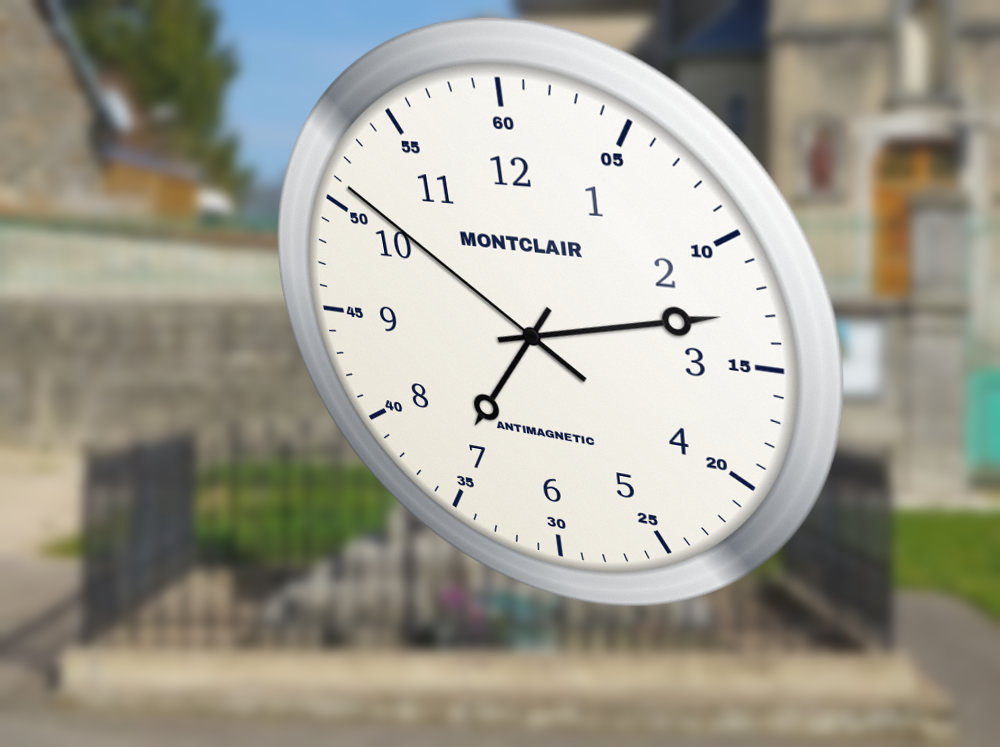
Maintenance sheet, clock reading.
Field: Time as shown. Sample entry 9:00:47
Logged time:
7:12:51
